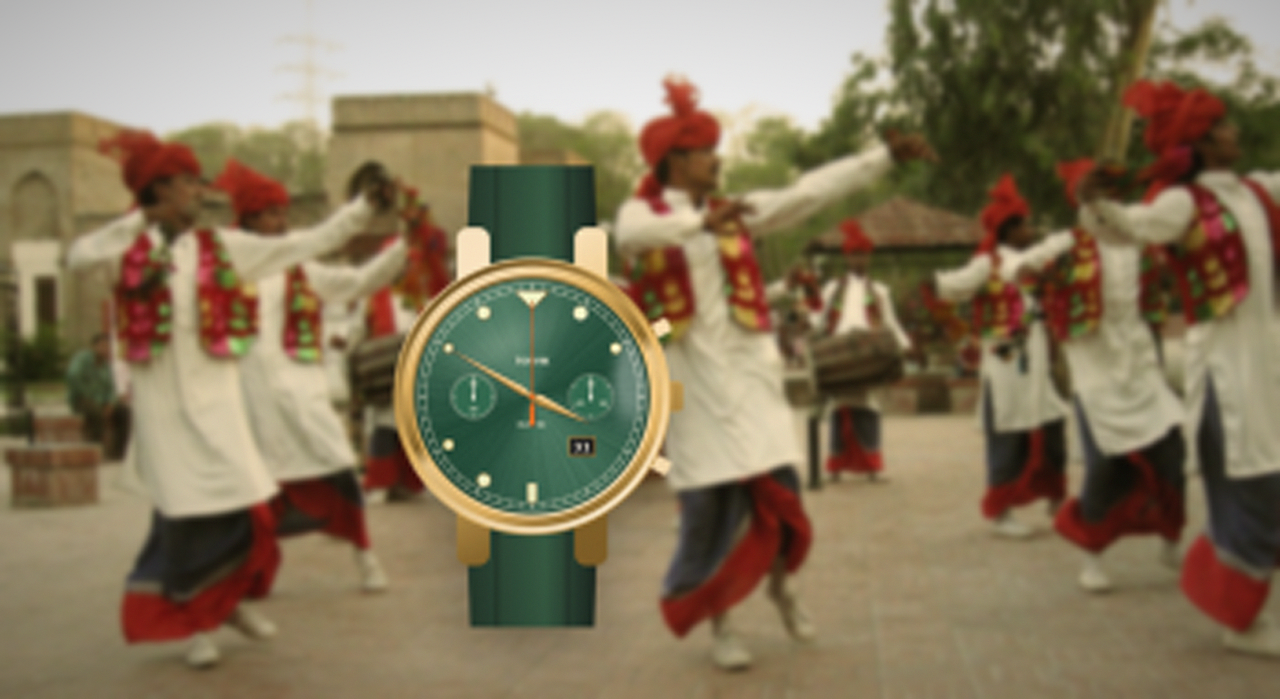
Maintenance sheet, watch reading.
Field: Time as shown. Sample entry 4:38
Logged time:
3:50
